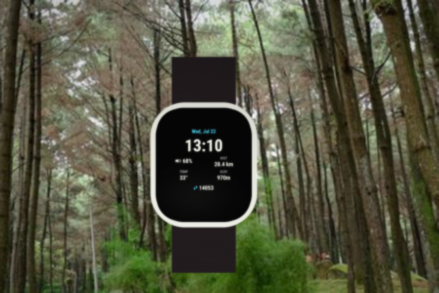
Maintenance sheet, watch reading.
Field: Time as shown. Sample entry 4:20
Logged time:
13:10
